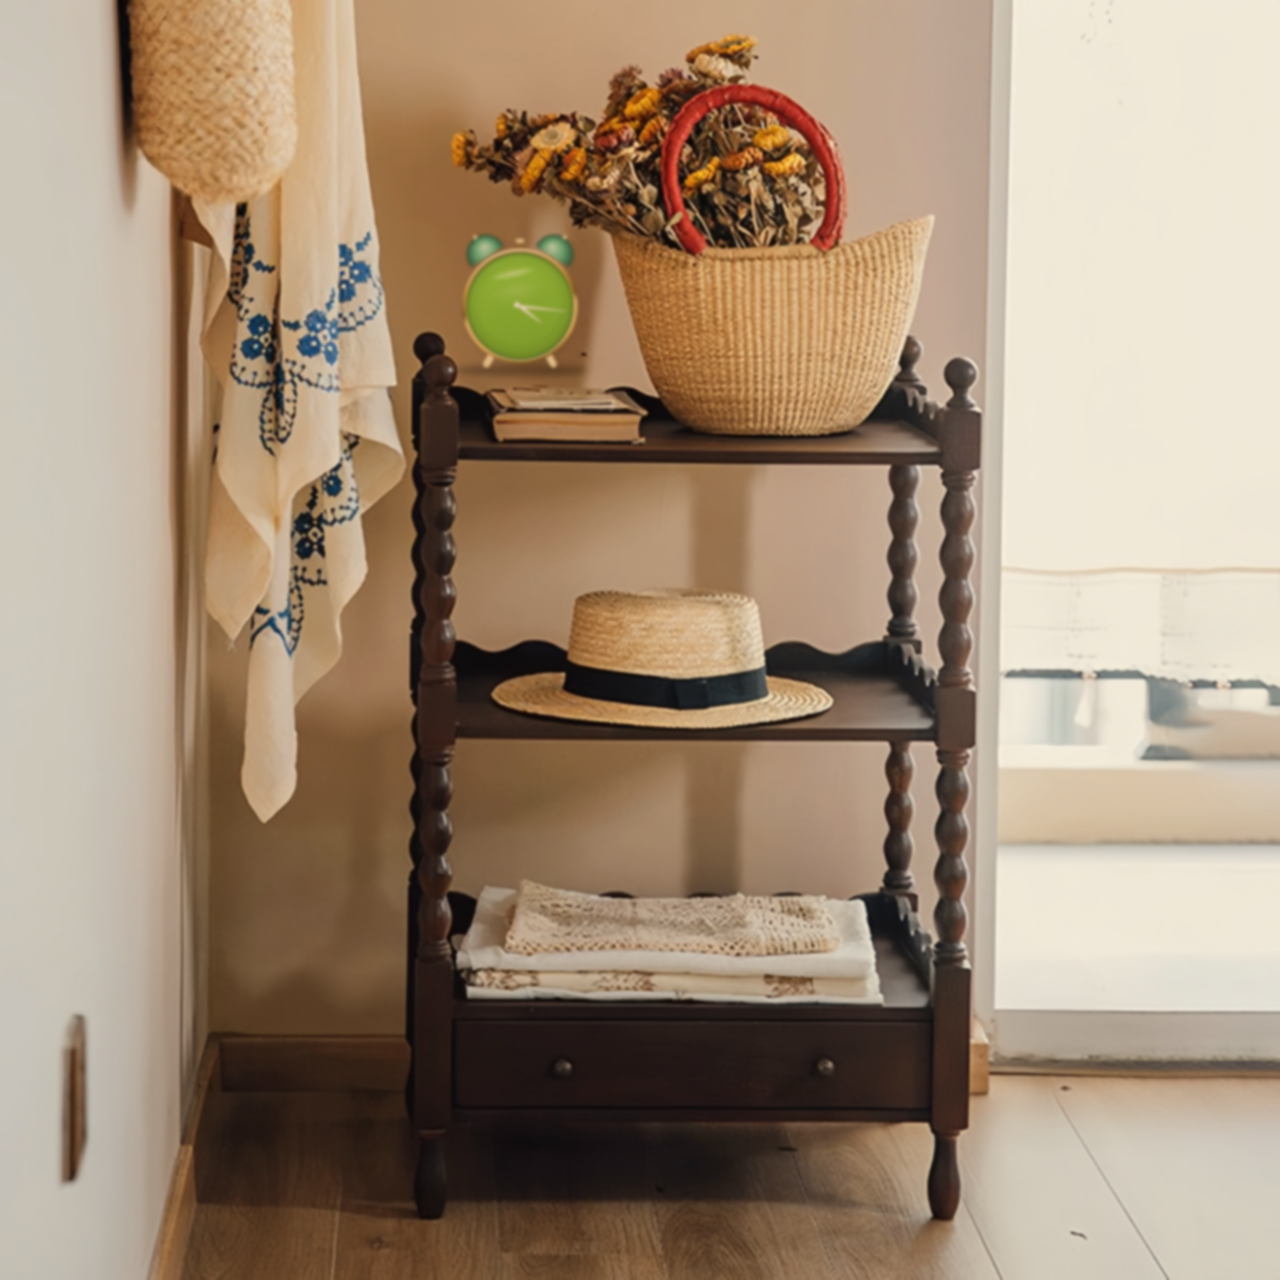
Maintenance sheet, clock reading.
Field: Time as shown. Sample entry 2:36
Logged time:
4:16
